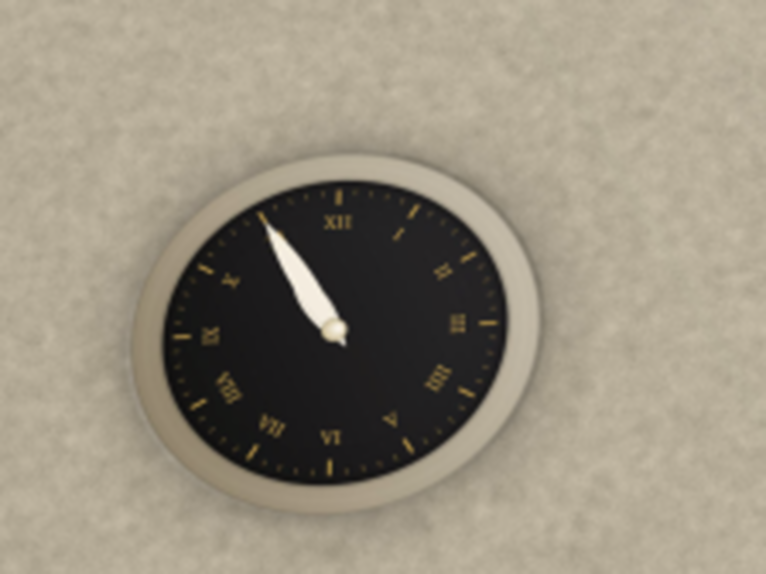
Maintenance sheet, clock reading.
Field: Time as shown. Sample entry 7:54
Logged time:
10:55
